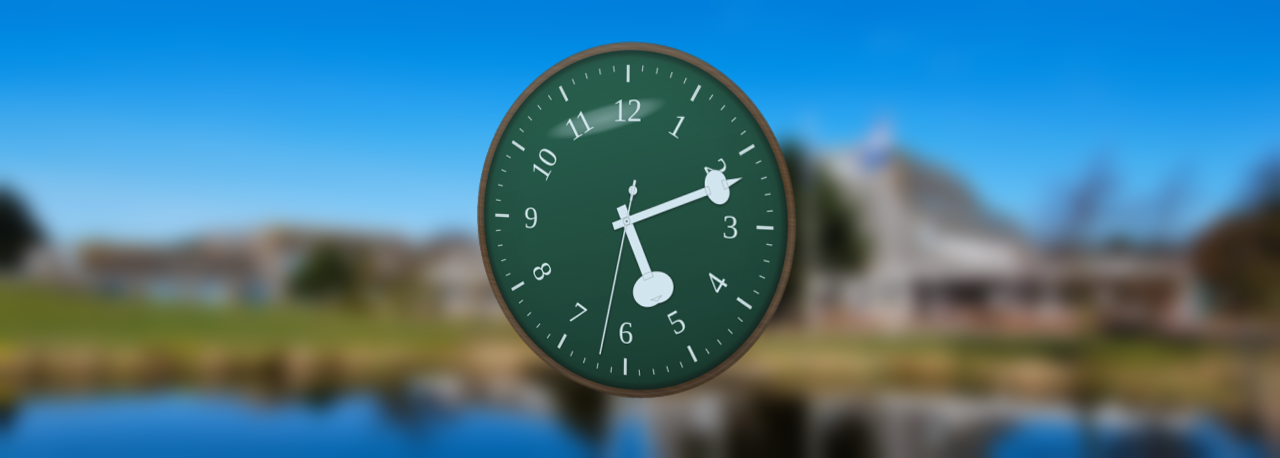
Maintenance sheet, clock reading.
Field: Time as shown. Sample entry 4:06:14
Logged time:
5:11:32
